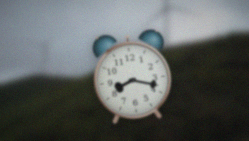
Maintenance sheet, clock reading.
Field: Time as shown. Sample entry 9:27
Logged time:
8:18
